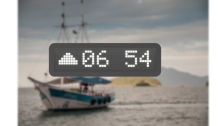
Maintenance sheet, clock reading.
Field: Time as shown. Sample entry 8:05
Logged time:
6:54
